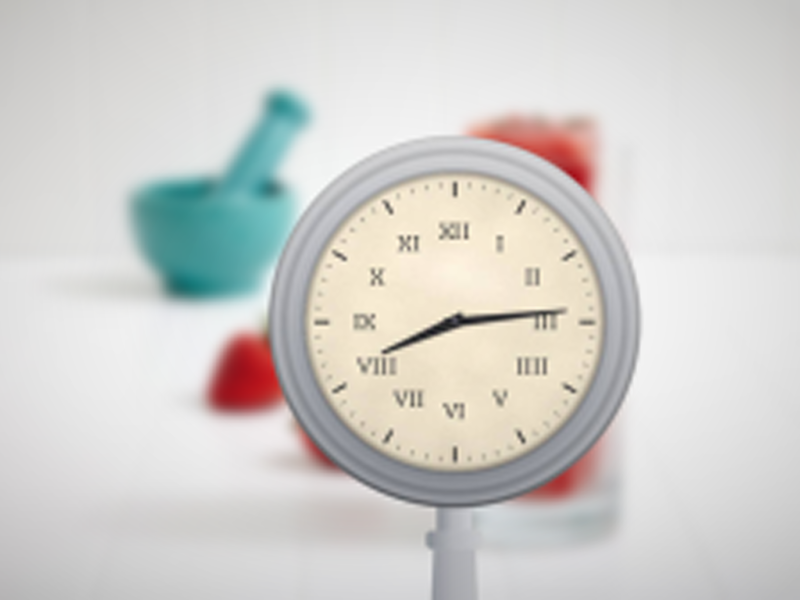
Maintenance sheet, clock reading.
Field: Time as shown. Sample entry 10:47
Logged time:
8:14
